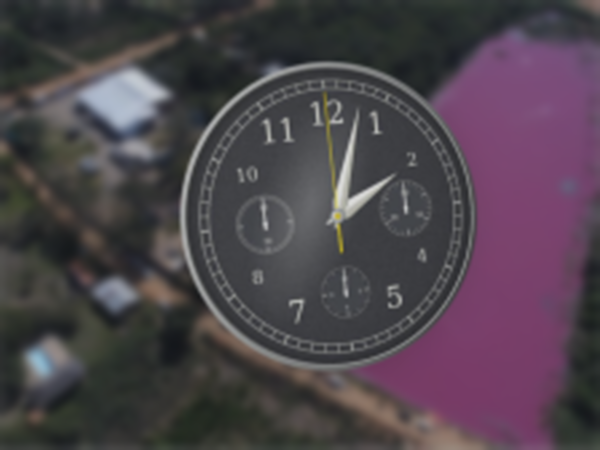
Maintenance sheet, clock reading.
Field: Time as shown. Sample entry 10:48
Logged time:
2:03
